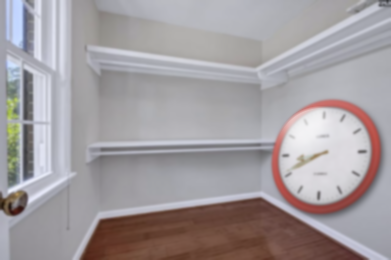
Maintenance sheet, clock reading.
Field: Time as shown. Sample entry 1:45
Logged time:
8:41
